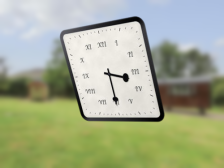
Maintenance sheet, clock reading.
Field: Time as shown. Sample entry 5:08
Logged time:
3:30
